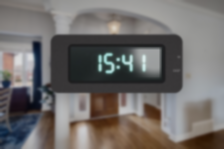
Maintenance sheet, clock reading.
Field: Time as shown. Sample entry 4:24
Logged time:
15:41
